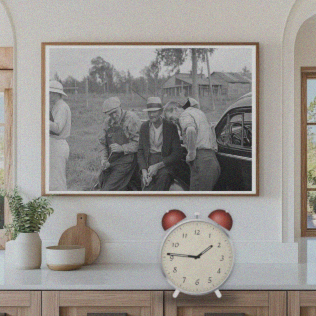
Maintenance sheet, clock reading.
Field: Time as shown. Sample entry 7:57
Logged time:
1:46
